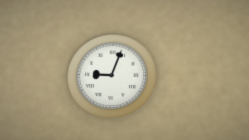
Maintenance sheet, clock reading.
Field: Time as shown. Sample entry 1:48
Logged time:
9:03
